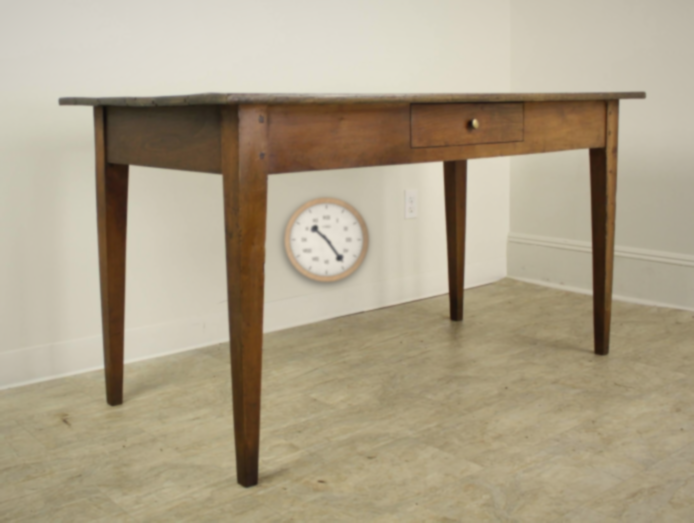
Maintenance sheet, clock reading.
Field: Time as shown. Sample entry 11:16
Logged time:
10:24
